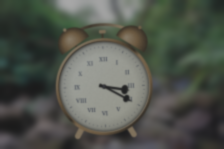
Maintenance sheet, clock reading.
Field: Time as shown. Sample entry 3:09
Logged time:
3:20
